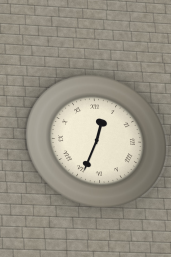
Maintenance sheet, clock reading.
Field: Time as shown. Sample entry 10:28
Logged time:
12:34
